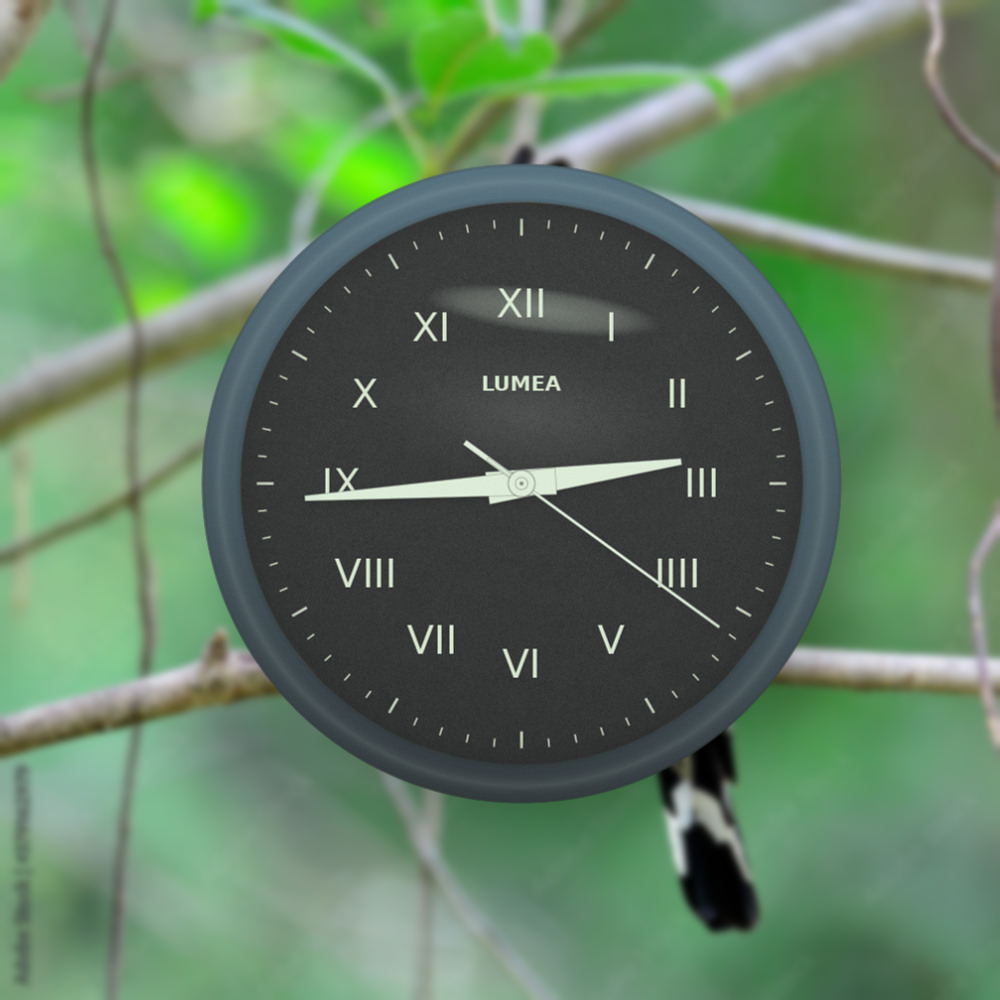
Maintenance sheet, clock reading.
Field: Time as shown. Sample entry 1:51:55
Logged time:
2:44:21
